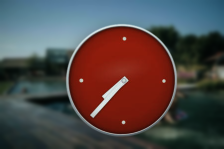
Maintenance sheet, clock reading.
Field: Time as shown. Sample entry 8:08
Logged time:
7:37
